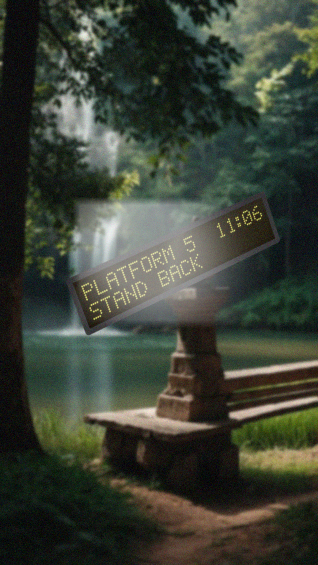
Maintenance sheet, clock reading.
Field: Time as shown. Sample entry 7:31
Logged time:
11:06
